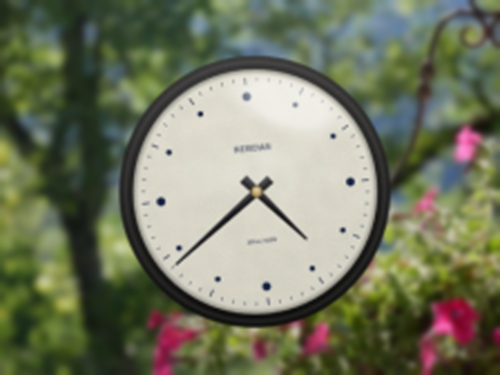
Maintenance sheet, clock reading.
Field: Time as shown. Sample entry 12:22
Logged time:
4:39
